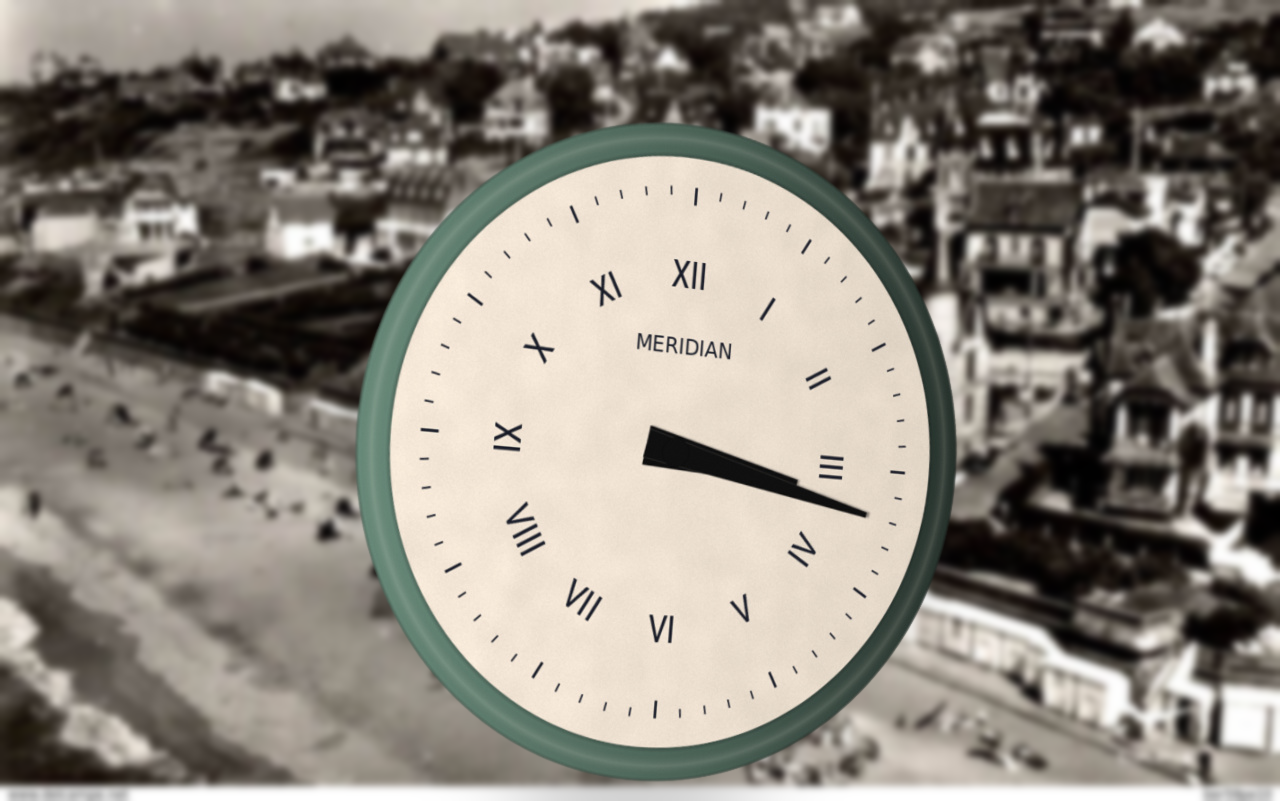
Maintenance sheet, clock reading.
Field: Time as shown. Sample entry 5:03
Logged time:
3:17
